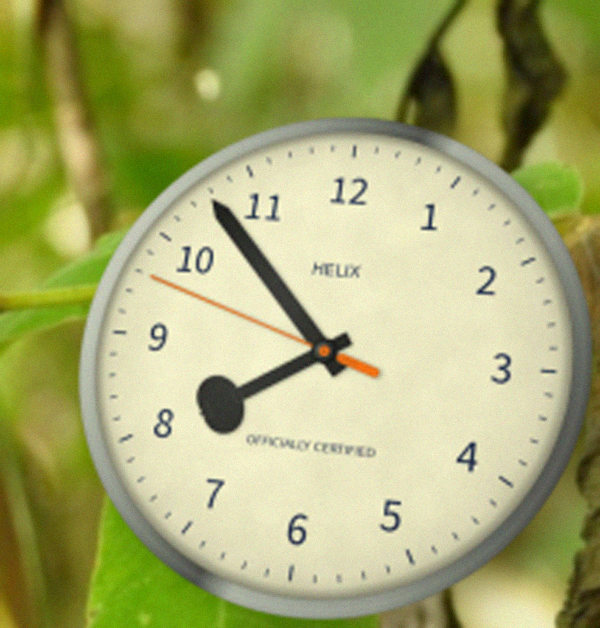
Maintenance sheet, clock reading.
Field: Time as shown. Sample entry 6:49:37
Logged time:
7:52:48
